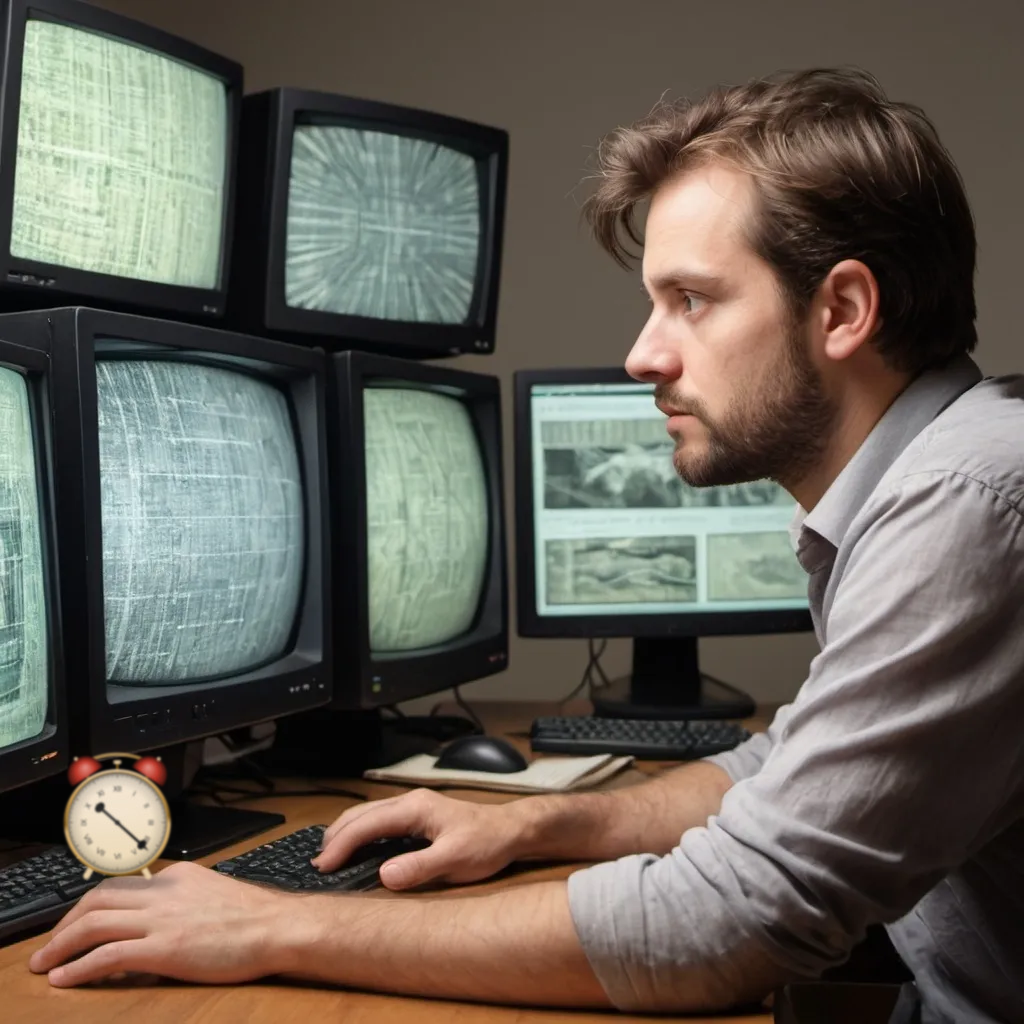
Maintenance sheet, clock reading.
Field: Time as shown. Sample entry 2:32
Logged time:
10:22
